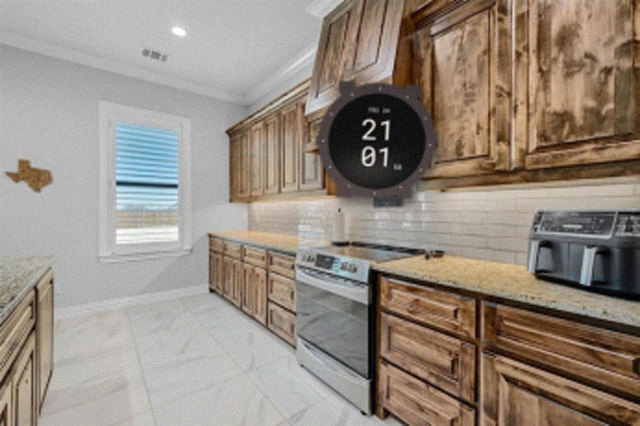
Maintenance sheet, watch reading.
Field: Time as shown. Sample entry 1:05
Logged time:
21:01
